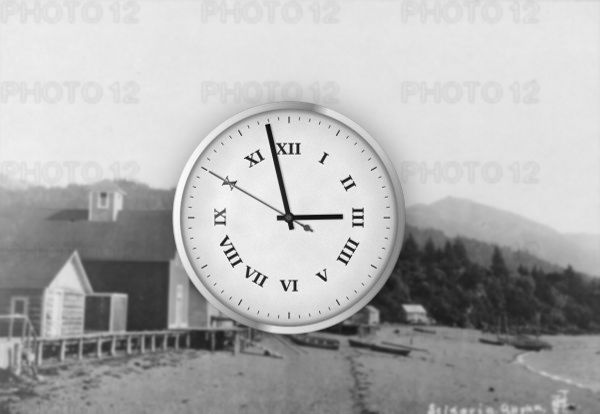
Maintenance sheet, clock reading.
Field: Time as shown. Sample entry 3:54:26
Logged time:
2:57:50
